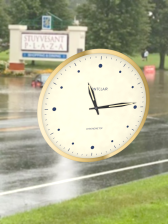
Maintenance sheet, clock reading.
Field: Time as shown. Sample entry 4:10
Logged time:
11:14
